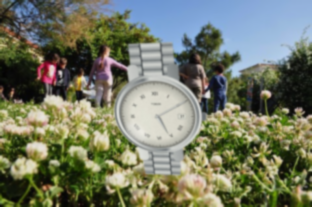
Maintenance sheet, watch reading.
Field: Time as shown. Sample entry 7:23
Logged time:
5:10
